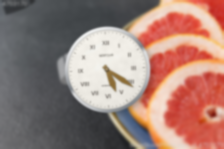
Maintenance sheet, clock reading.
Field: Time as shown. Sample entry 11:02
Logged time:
5:21
